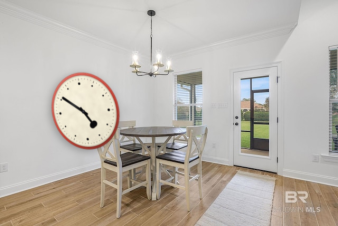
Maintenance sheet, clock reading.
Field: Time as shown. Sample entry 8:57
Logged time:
4:51
